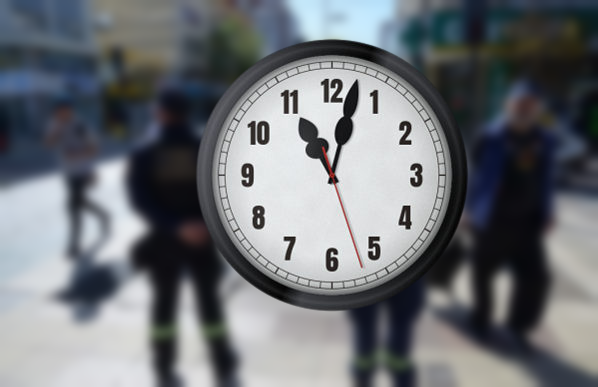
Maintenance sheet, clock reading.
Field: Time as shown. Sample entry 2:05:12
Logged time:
11:02:27
